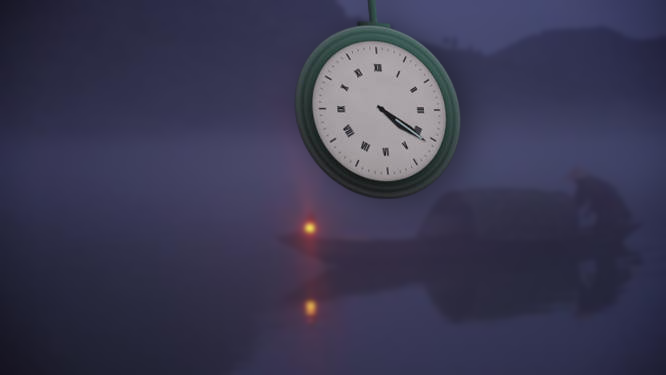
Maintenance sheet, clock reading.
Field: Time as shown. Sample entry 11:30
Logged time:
4:21
